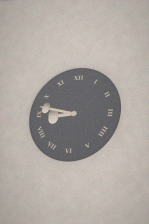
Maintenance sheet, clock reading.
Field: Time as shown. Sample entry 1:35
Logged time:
8:47
